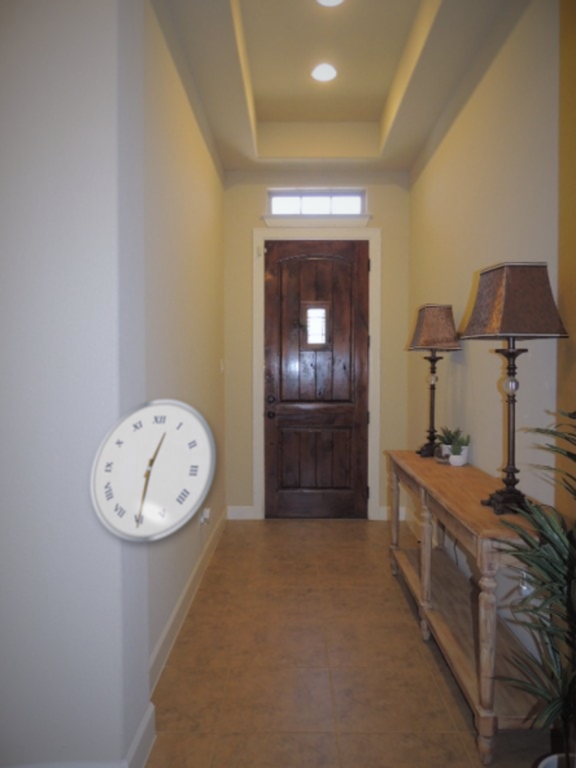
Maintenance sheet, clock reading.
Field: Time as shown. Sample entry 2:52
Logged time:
12:30
